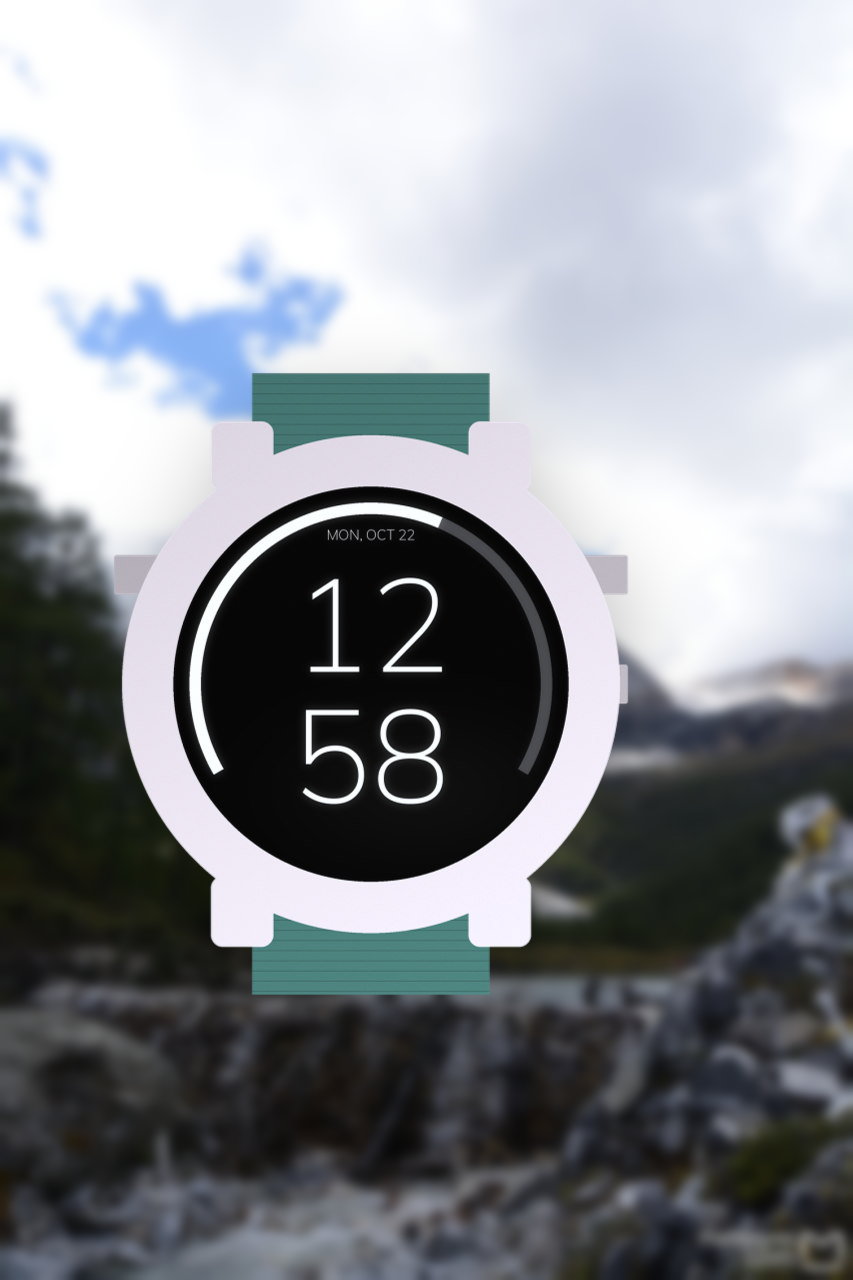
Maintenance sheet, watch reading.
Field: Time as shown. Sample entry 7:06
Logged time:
12:58
